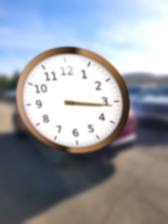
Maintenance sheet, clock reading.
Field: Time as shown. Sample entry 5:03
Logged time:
3:16
